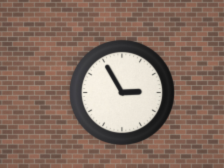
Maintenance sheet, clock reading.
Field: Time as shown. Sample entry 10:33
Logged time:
2:55
